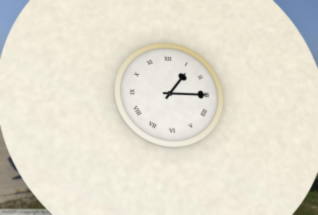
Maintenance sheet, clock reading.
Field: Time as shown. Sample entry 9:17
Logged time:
1:15
